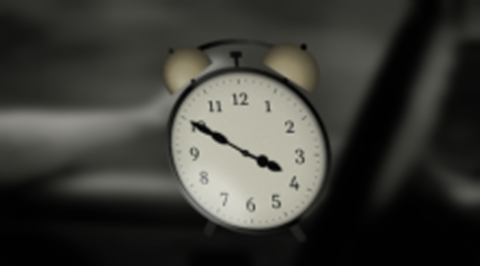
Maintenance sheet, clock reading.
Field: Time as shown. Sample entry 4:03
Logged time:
3:50
